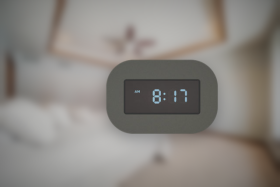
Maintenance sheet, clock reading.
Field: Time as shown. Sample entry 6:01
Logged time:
8:17
